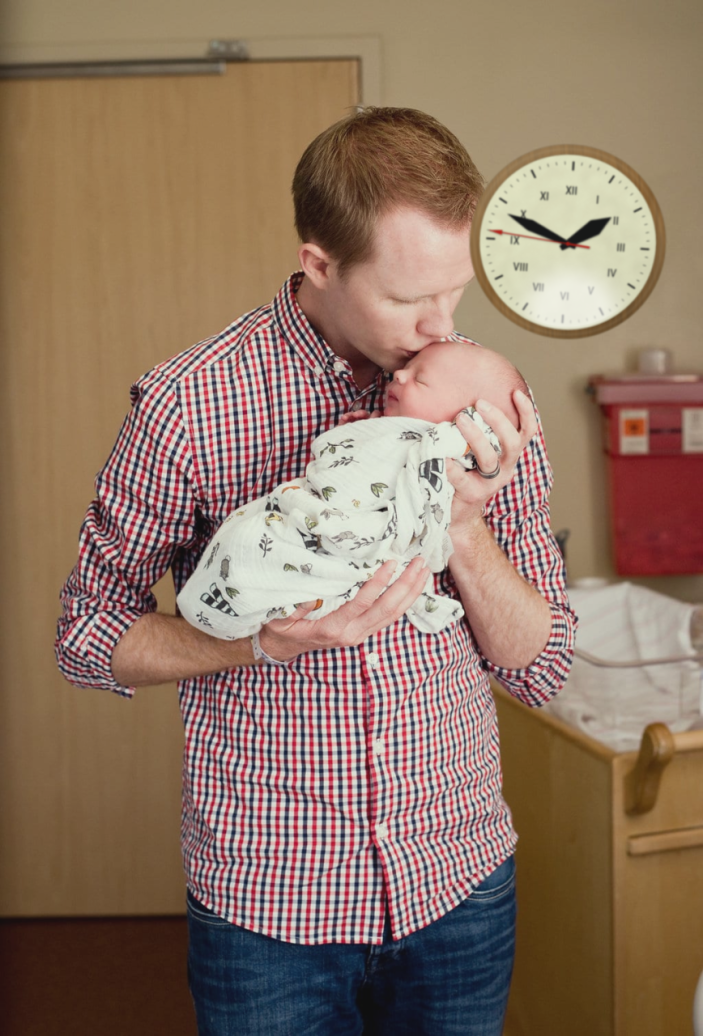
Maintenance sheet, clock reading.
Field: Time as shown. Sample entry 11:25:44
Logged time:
1:48:46
